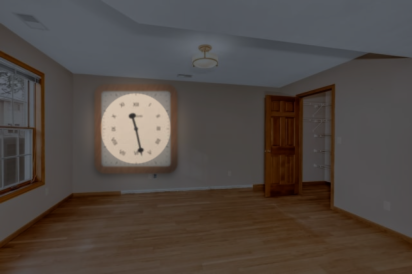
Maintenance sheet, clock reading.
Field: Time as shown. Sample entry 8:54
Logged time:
11:28
